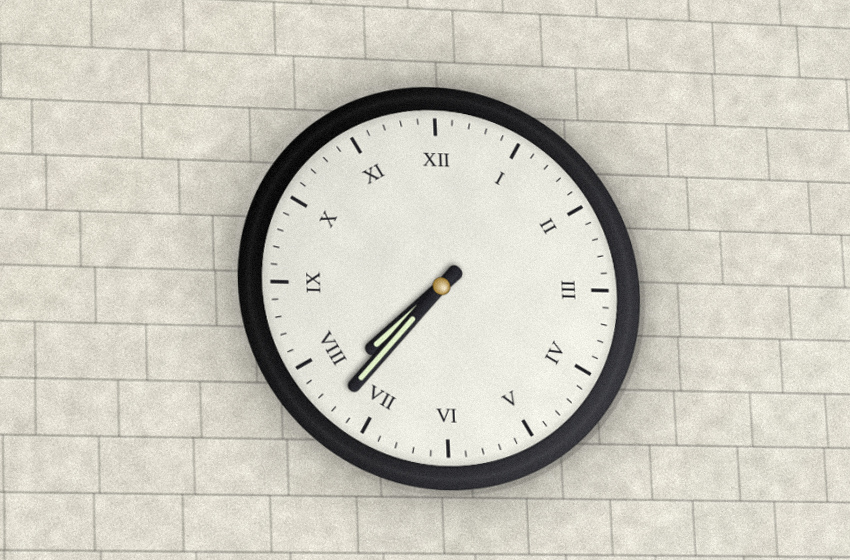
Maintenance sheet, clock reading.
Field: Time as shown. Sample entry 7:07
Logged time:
7:37
